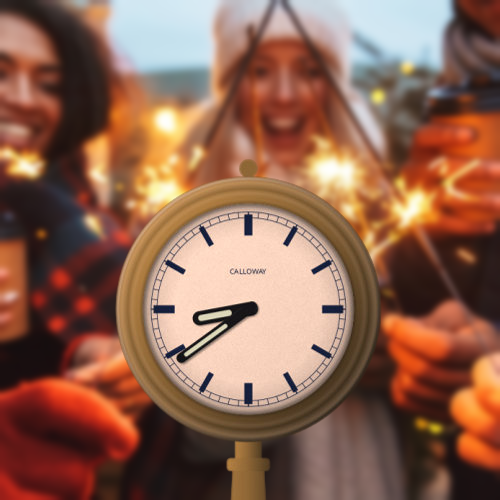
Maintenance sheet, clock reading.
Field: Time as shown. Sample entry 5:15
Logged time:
8:39
